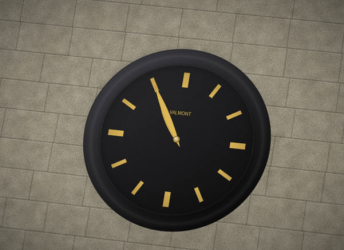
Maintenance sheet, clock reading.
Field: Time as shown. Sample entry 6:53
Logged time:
10:55
